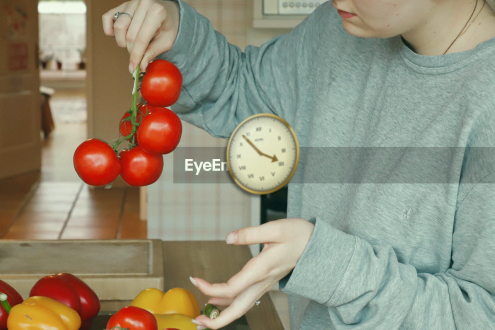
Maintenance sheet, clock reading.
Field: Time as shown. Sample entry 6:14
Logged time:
3:53
